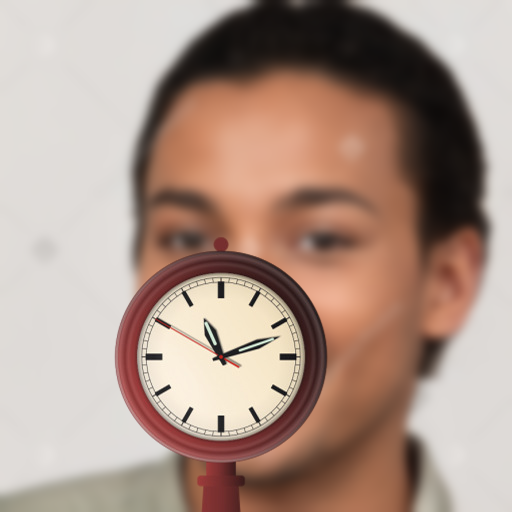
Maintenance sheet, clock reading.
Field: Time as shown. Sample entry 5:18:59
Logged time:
11:11:50
